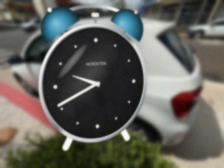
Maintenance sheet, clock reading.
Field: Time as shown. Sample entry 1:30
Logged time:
9:41
